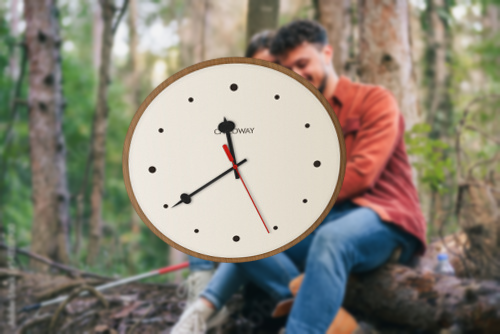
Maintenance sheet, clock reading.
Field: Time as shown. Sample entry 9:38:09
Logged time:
11:39:26
